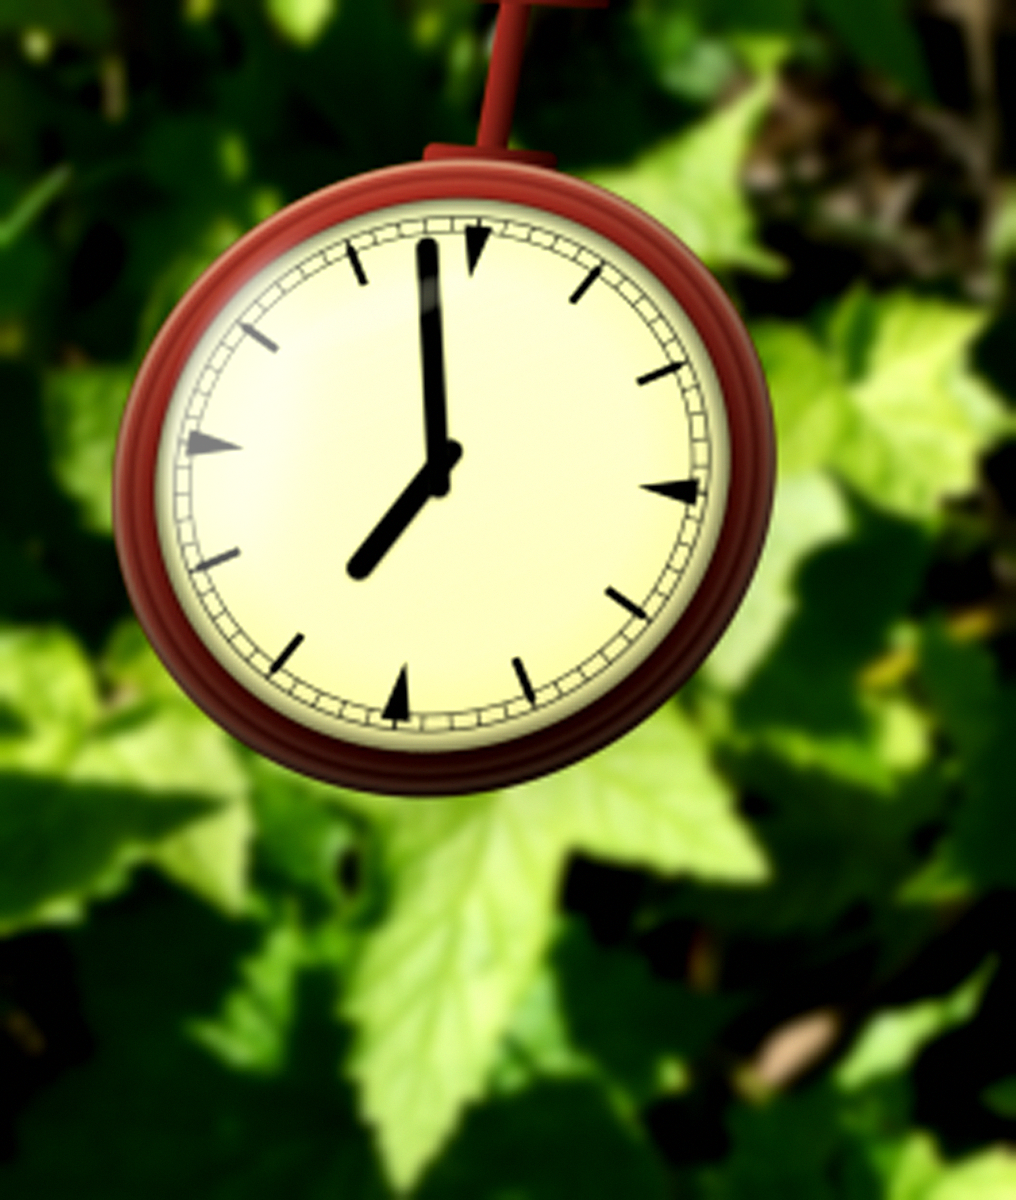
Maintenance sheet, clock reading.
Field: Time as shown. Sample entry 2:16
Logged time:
6:58
